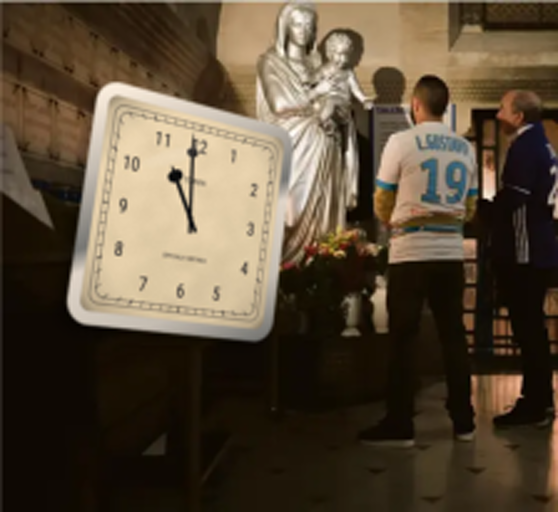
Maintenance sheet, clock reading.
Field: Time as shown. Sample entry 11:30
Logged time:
10:59
